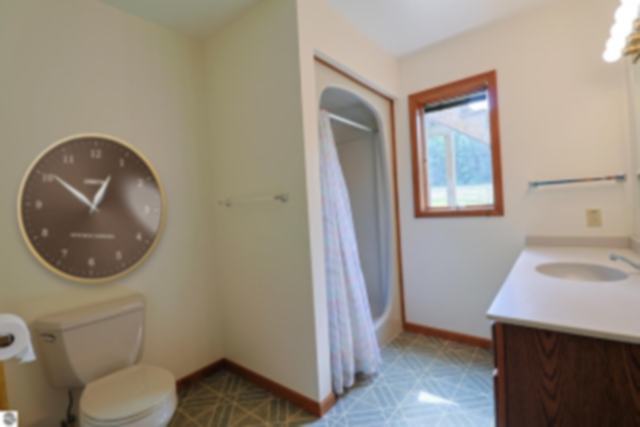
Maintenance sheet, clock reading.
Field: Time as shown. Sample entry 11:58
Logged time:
12:51
